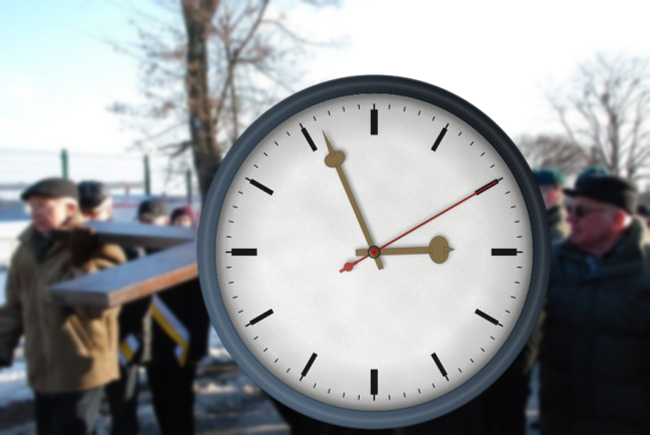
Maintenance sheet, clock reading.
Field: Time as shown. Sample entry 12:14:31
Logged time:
2:56:10
